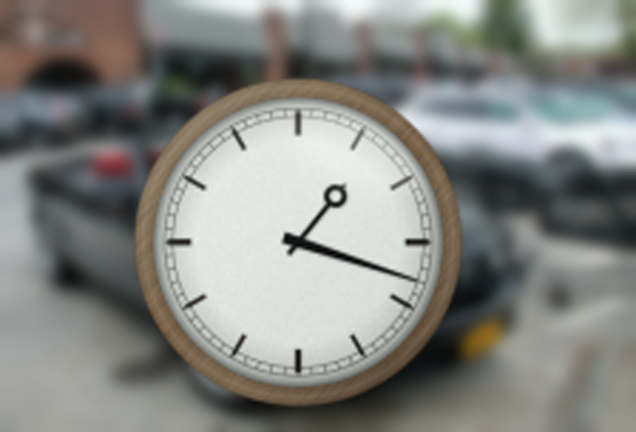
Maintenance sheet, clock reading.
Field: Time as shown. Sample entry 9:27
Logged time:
1:18
